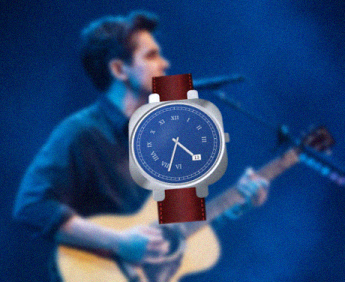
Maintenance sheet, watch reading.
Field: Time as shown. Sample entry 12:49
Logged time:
4:33
